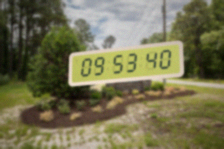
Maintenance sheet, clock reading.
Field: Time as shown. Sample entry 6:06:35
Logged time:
9:53:40
